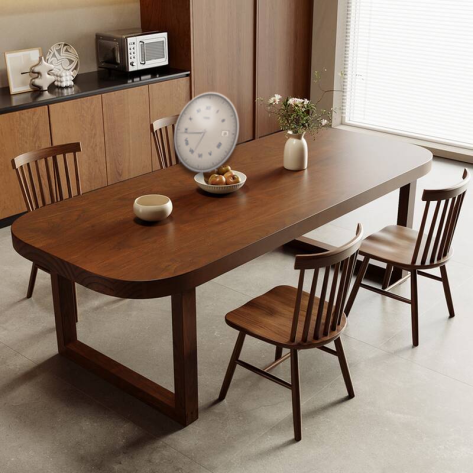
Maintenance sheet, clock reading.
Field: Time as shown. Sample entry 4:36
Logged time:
6:44
